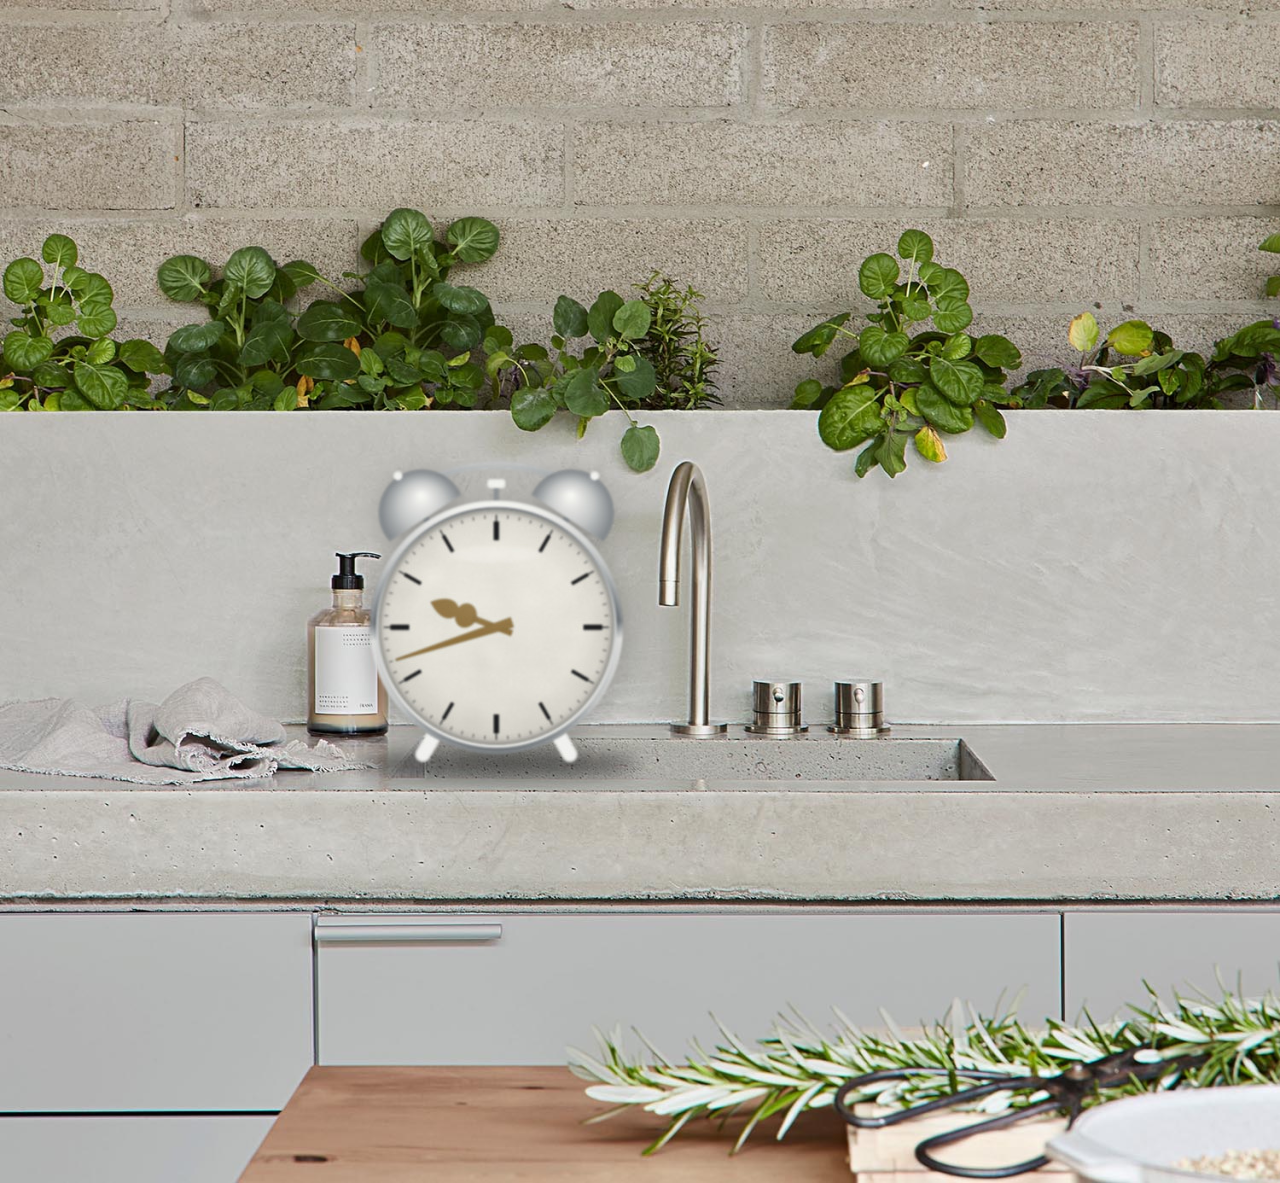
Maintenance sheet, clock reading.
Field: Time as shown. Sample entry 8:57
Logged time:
9:42
